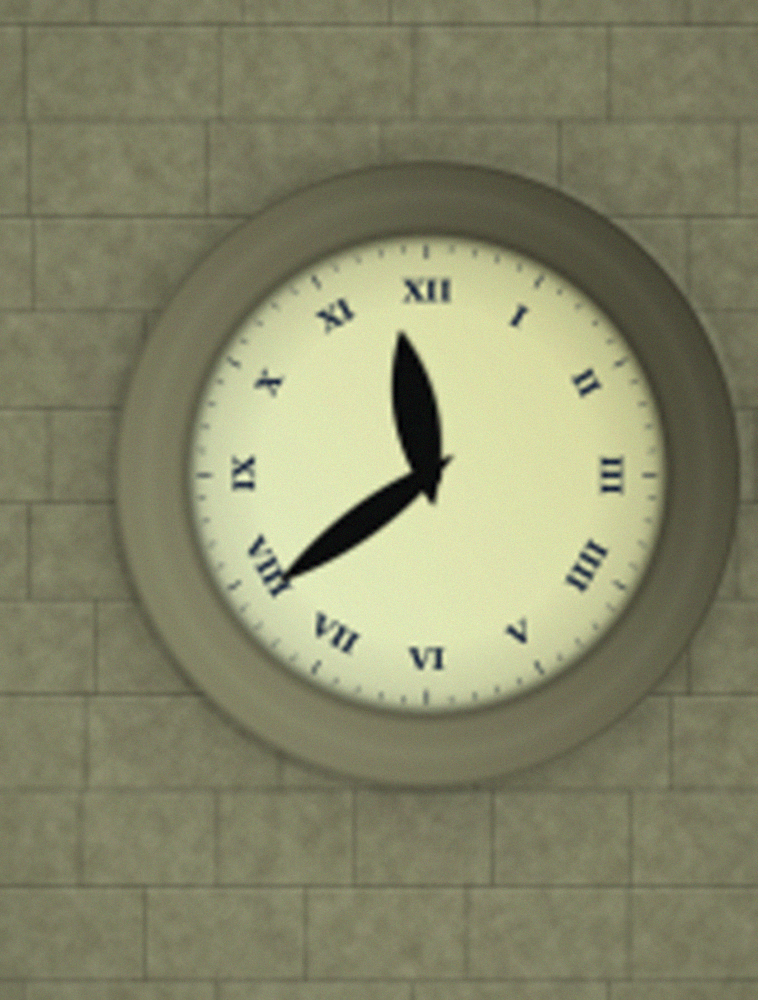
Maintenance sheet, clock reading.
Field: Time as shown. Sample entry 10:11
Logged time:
11:39
